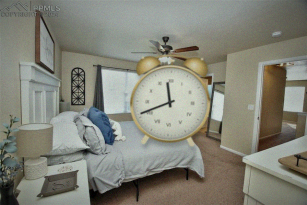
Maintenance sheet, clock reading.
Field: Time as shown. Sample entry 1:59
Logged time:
11:41
